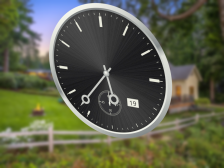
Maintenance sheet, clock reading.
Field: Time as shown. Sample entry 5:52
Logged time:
5:37
